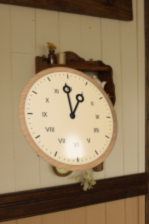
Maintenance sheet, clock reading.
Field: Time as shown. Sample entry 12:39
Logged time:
12:59
